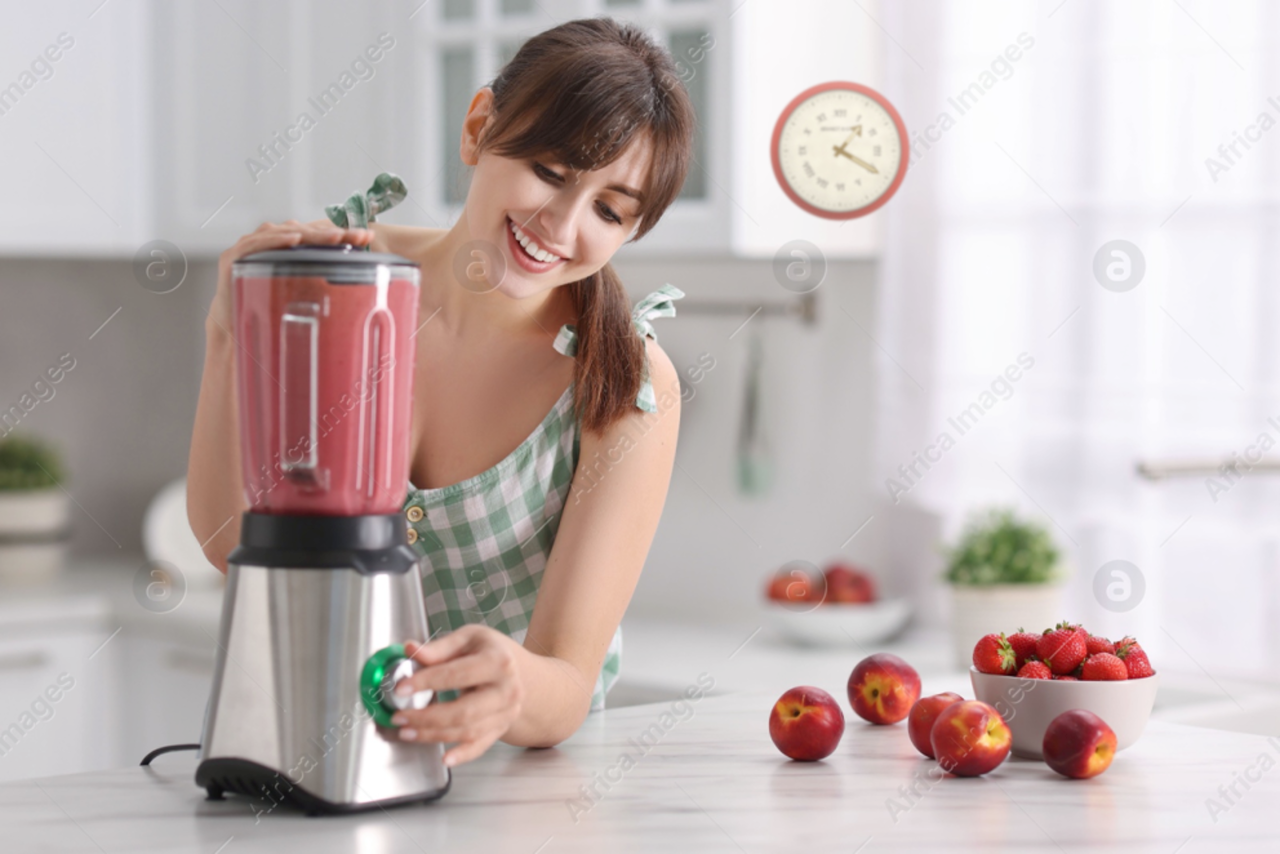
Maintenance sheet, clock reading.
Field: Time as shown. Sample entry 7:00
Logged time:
1:20
